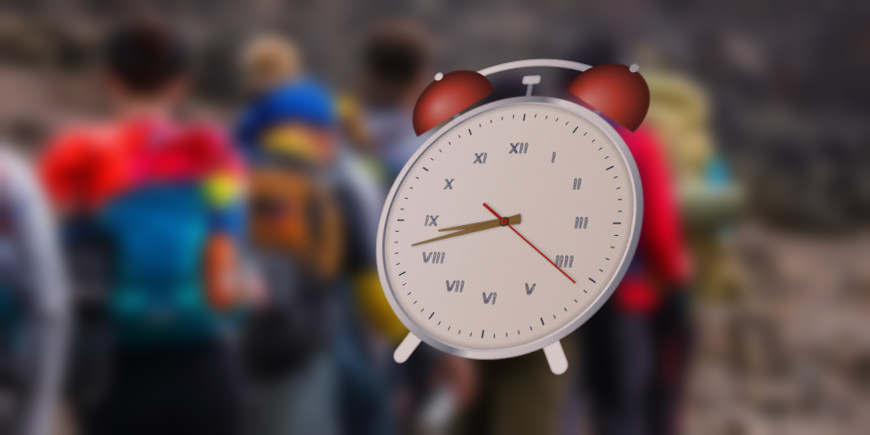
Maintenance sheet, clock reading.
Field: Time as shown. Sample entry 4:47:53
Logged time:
8:42:21
